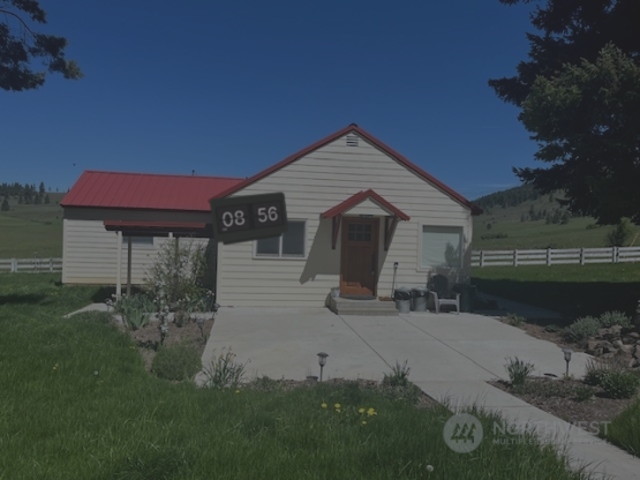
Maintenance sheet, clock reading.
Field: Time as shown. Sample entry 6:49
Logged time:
8:56
